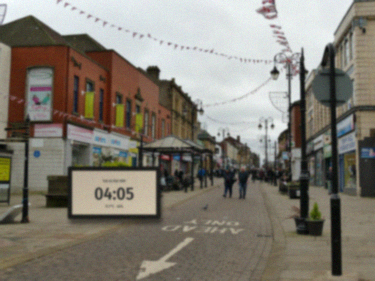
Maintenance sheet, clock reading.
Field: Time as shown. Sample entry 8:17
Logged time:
4:05
